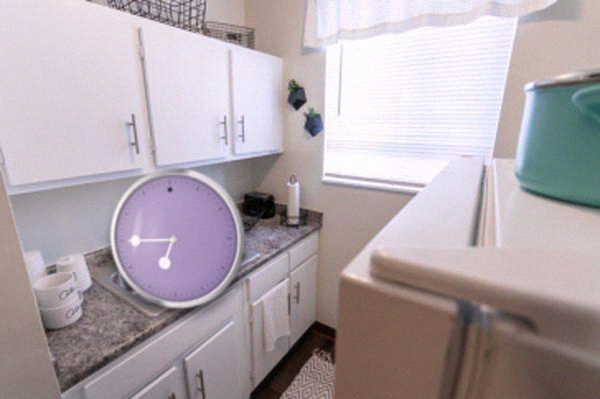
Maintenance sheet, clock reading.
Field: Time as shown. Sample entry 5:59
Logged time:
6:45
